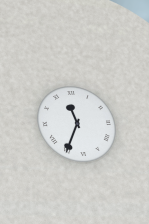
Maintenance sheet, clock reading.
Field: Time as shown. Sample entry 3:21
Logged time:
11:35
